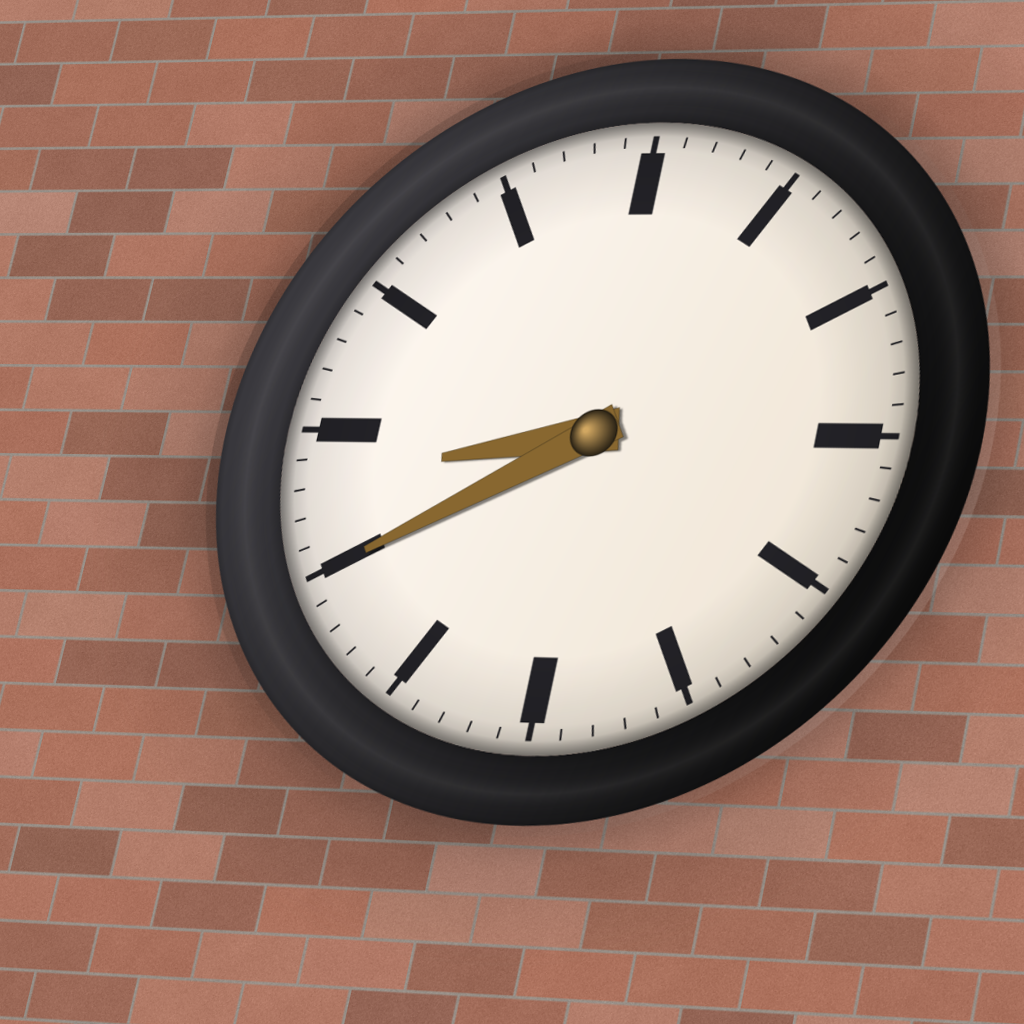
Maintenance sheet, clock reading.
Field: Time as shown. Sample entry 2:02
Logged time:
8:40
